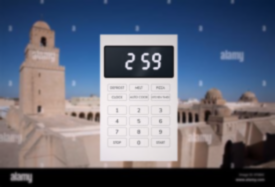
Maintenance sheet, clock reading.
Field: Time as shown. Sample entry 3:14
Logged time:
2:59
